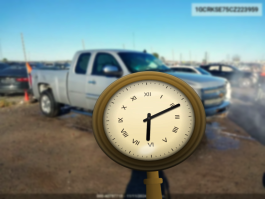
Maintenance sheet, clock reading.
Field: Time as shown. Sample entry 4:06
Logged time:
6:11
